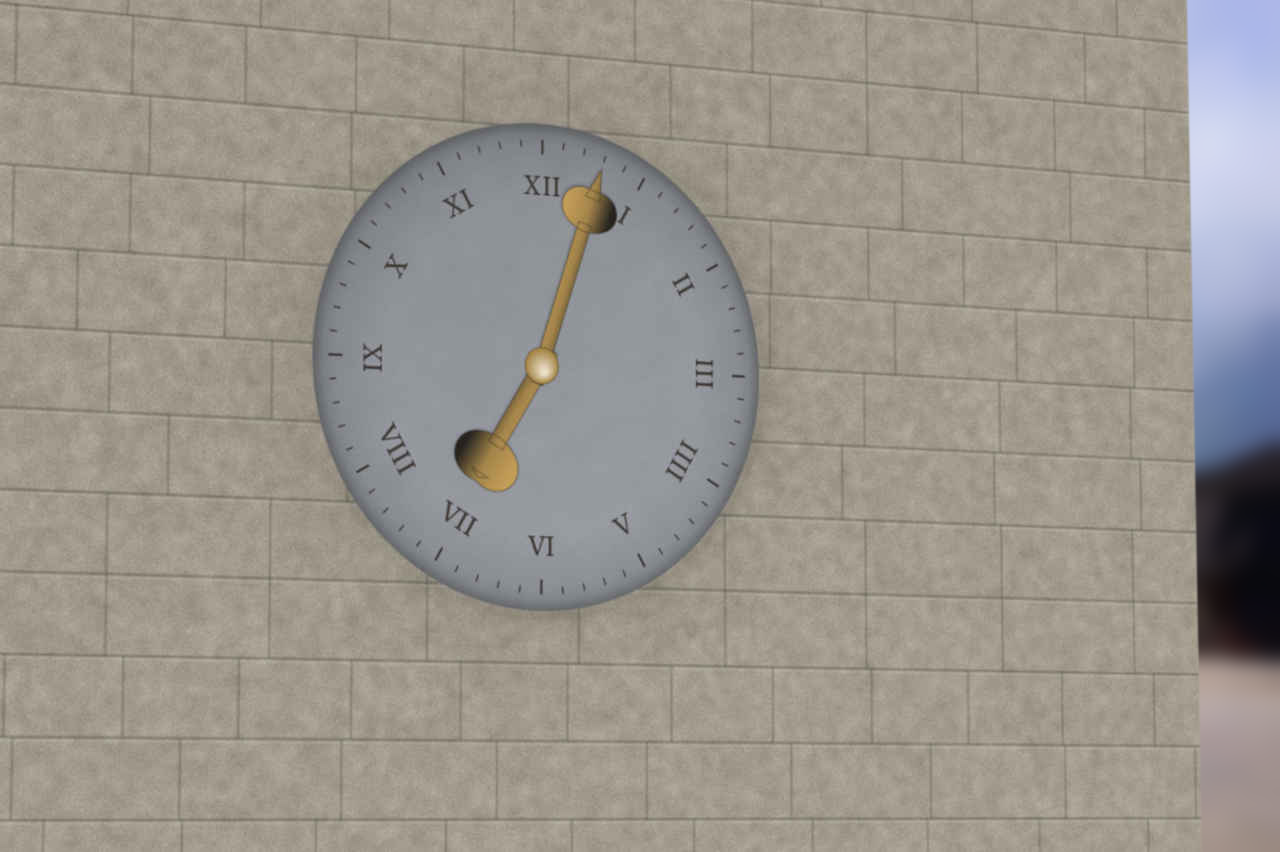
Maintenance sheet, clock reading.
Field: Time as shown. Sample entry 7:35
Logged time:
7:03
